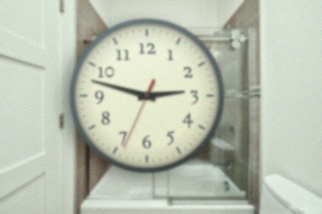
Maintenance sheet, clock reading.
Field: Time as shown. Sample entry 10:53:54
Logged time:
2:47:34
